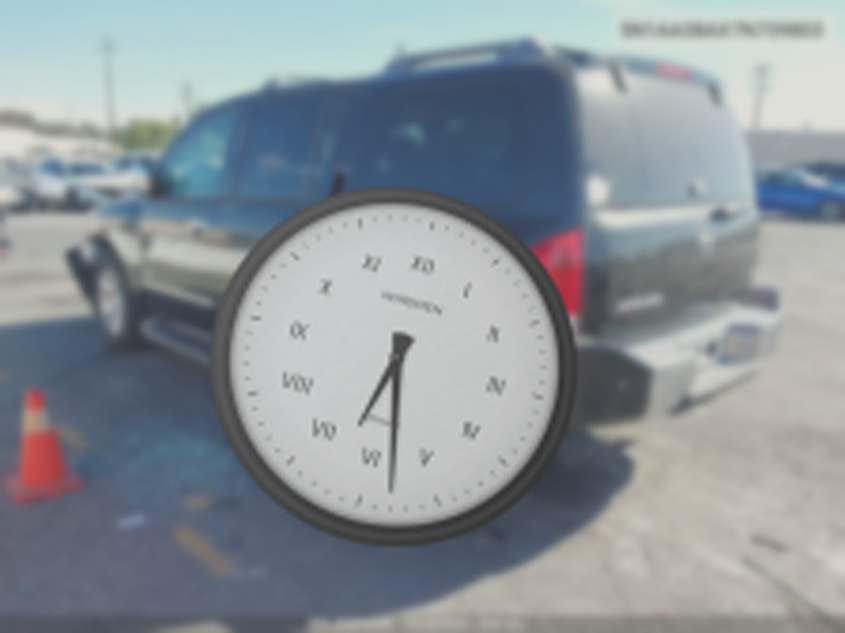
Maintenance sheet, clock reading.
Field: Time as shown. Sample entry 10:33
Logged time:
6:28
